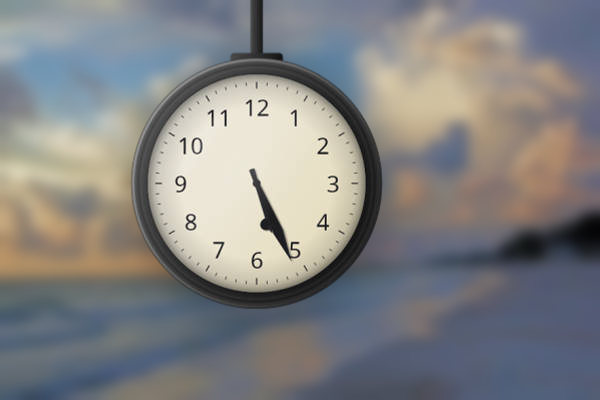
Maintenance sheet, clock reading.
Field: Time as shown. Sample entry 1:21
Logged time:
5:26
